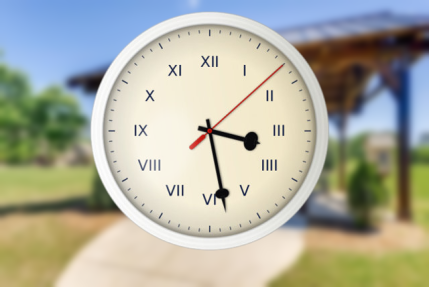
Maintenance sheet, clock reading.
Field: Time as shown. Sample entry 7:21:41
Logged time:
3:28:08
